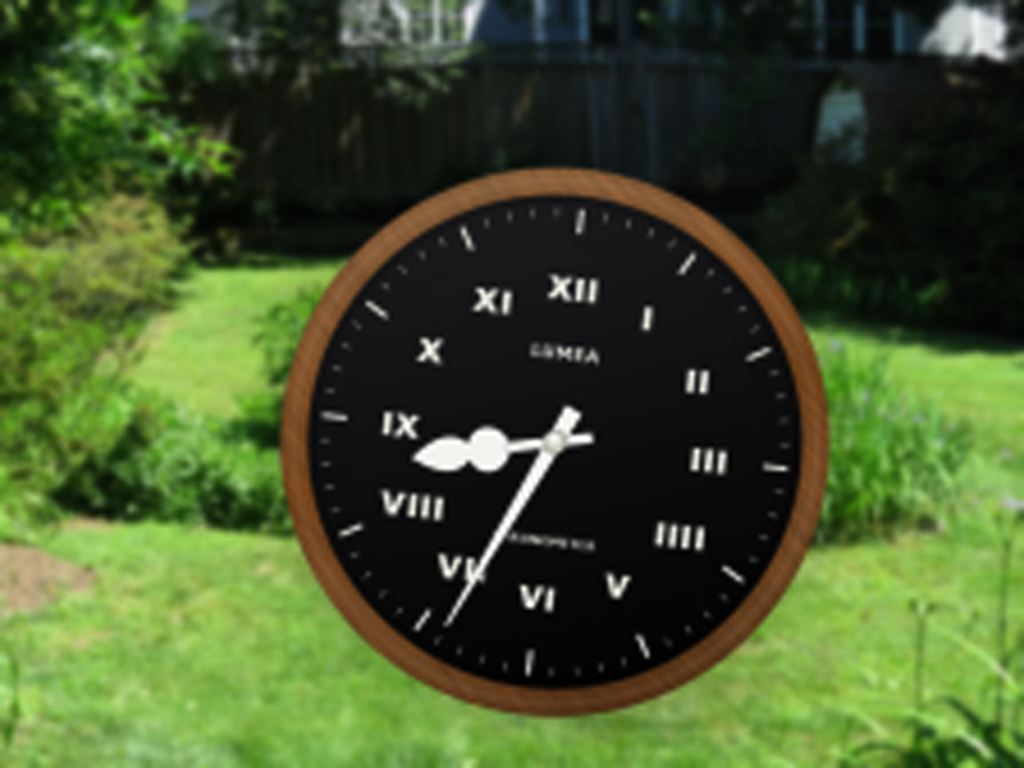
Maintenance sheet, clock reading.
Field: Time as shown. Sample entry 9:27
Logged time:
8:34
